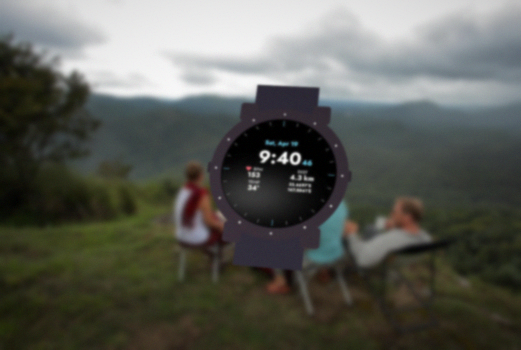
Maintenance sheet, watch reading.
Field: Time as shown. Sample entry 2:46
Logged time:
9:40
